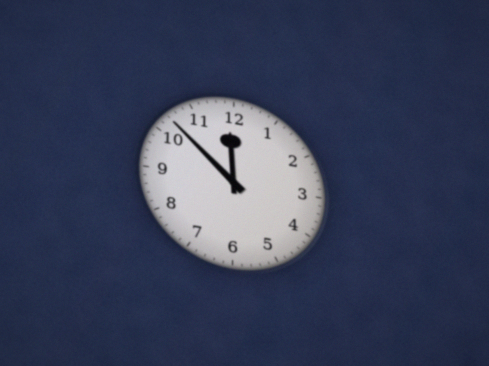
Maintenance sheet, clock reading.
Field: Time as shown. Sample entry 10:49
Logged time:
11:52
